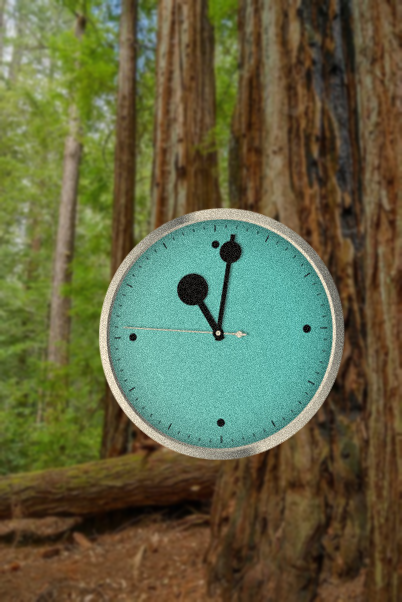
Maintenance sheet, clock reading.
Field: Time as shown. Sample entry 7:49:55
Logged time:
11:01:46
